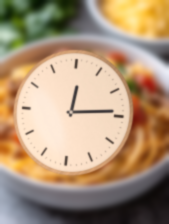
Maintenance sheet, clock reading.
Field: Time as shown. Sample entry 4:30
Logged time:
12:14
